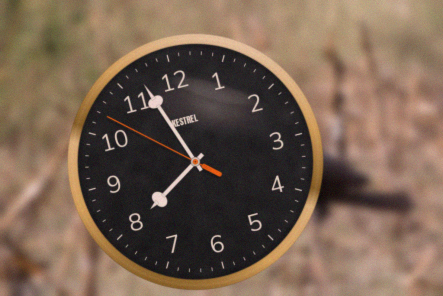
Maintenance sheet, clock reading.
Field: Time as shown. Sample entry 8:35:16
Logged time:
7:56:52
